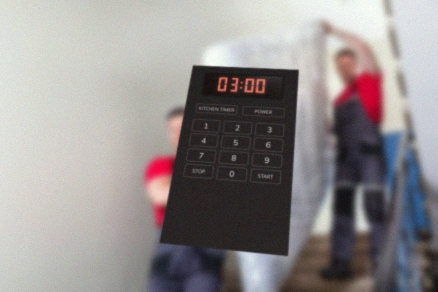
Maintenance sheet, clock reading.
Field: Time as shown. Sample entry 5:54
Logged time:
3:00
